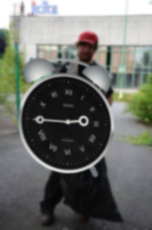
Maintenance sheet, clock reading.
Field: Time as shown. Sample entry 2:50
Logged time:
2:45
